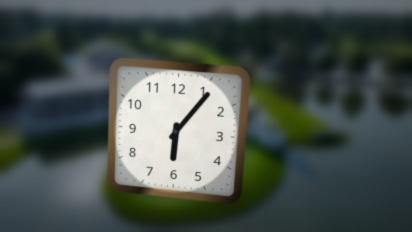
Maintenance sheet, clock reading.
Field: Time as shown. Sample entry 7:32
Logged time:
6:06
